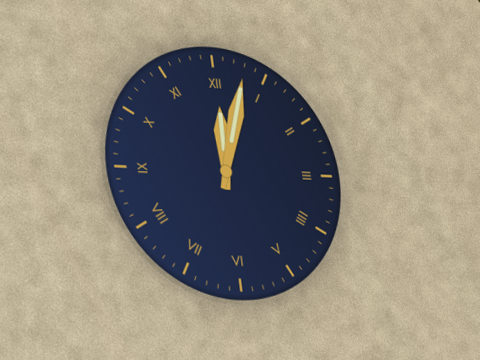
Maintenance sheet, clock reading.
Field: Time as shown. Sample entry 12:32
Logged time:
12:03
